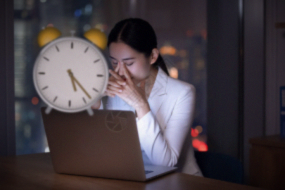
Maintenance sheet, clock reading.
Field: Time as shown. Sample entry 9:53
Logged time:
5:23
